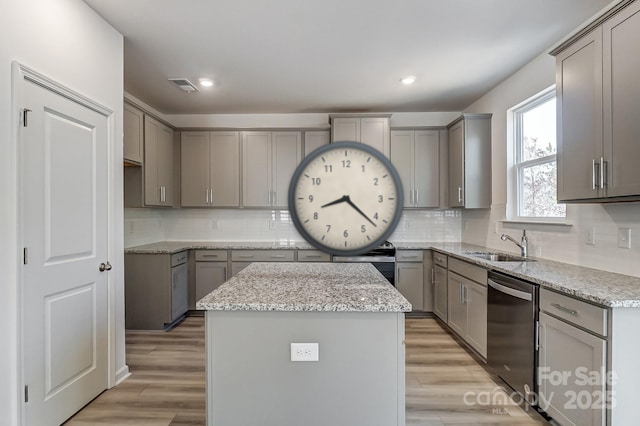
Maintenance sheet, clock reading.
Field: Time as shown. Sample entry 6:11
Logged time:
8:22
